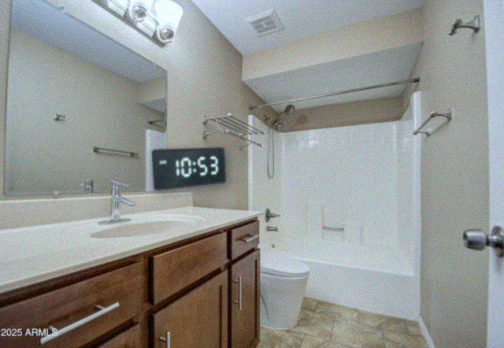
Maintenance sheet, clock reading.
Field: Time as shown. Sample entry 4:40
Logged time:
10:53
